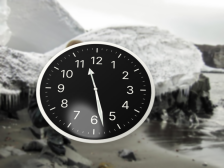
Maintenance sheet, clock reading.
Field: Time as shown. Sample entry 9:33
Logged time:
11:28
